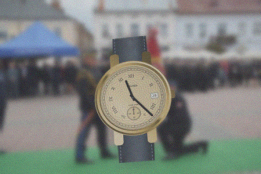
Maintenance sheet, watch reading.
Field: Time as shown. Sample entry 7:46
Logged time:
11:23
